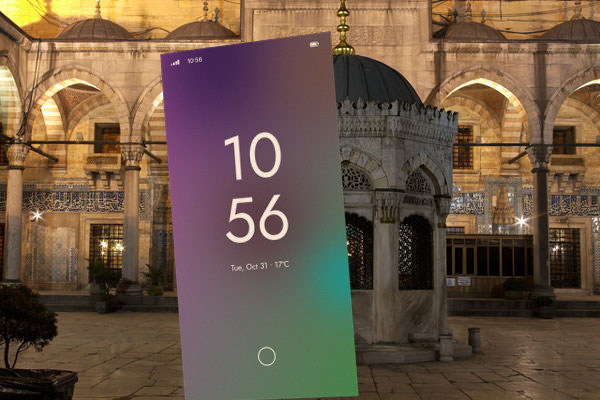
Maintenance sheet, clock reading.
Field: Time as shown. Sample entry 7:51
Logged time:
10:56
